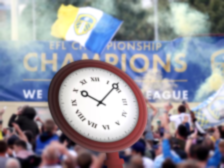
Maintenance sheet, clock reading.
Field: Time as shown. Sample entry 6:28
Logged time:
10:08
